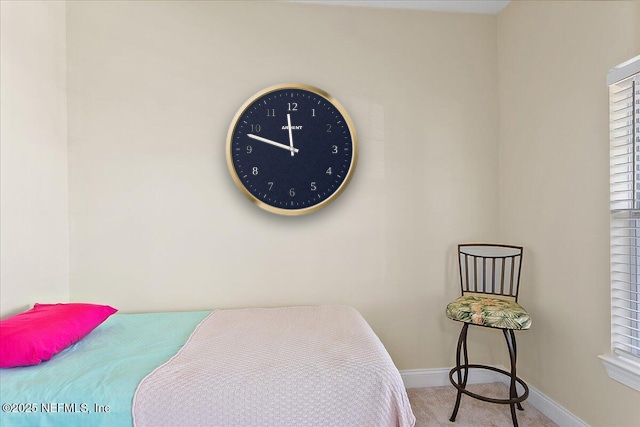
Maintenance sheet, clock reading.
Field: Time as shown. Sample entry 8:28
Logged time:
11:48
